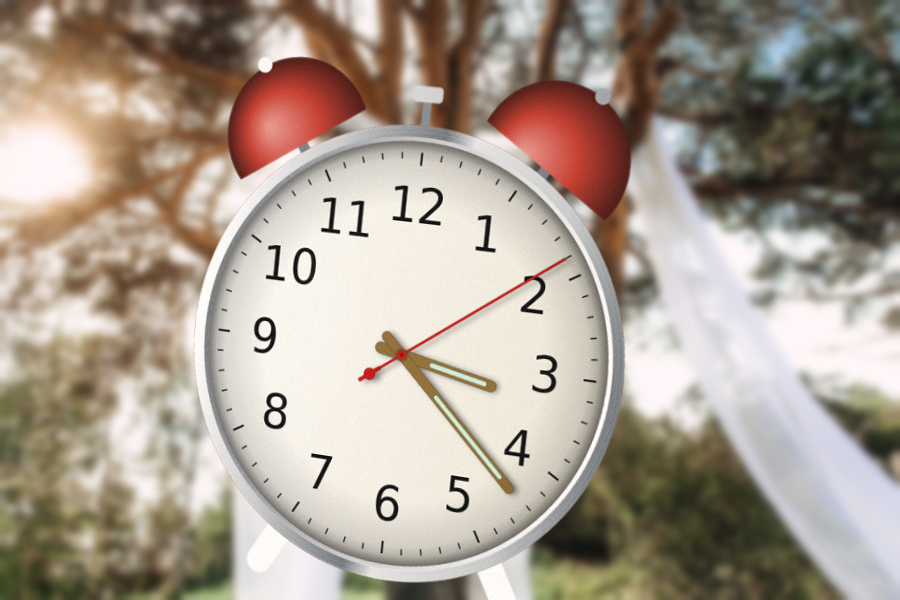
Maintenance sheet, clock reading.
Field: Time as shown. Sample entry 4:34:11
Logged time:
3:22:09
